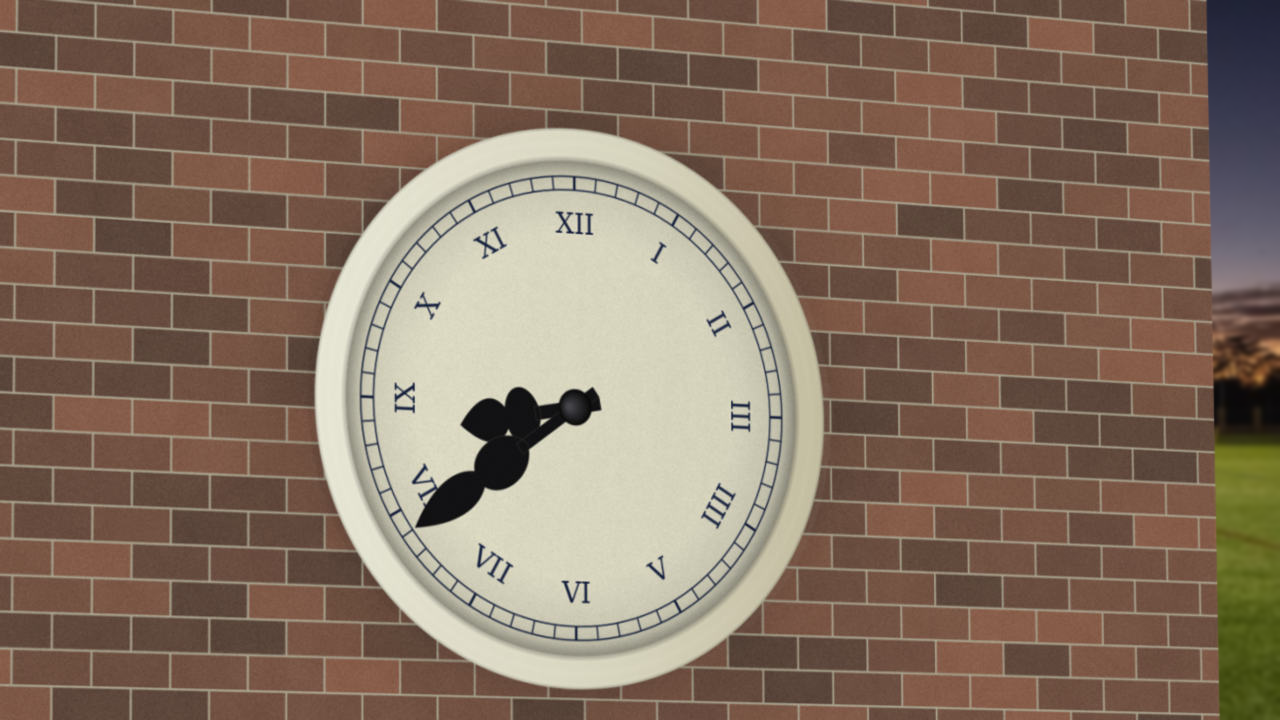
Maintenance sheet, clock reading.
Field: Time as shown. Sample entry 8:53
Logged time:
8:39
